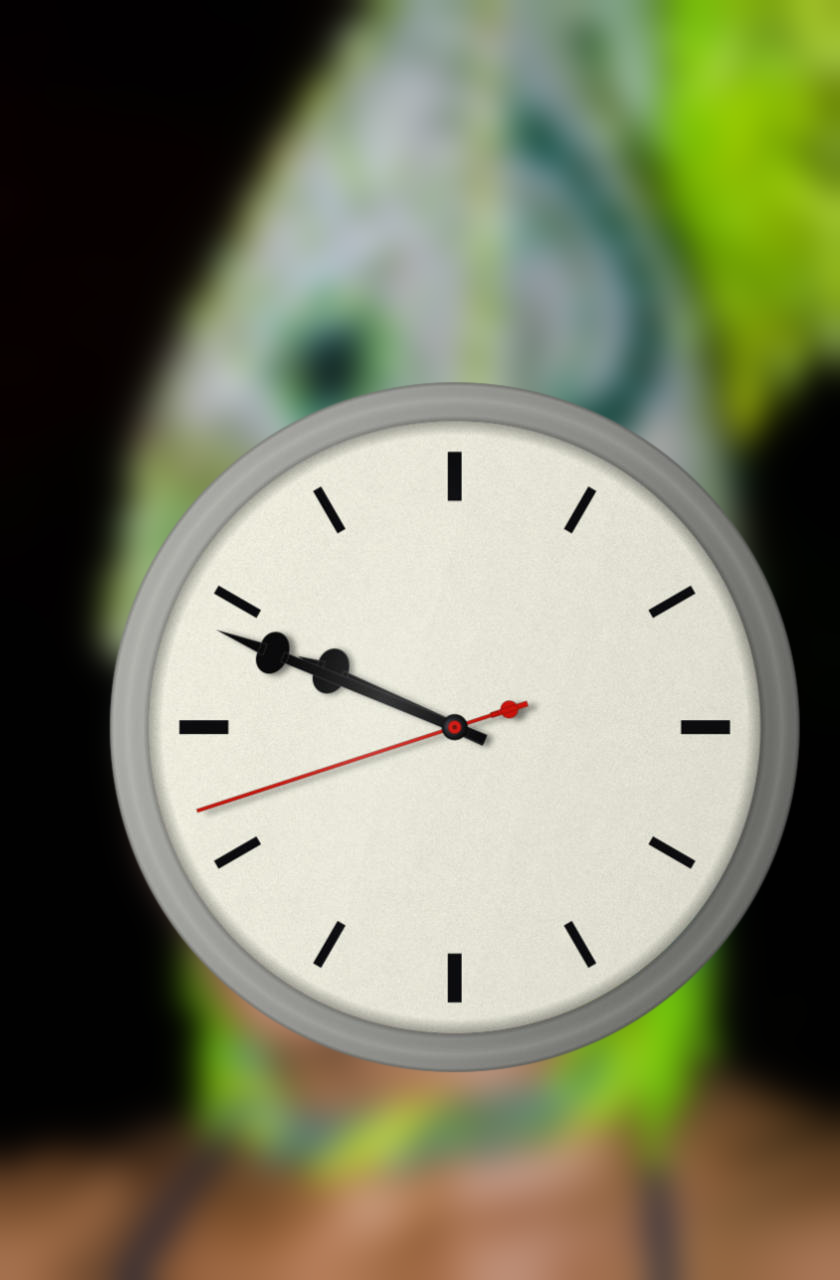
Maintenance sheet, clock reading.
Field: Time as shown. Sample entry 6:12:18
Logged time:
9:48:42
